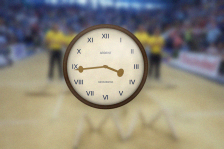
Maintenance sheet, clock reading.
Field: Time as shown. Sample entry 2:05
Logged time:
3:44
